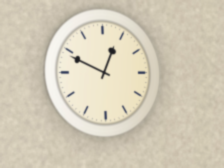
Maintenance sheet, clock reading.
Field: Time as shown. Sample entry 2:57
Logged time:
12:49
